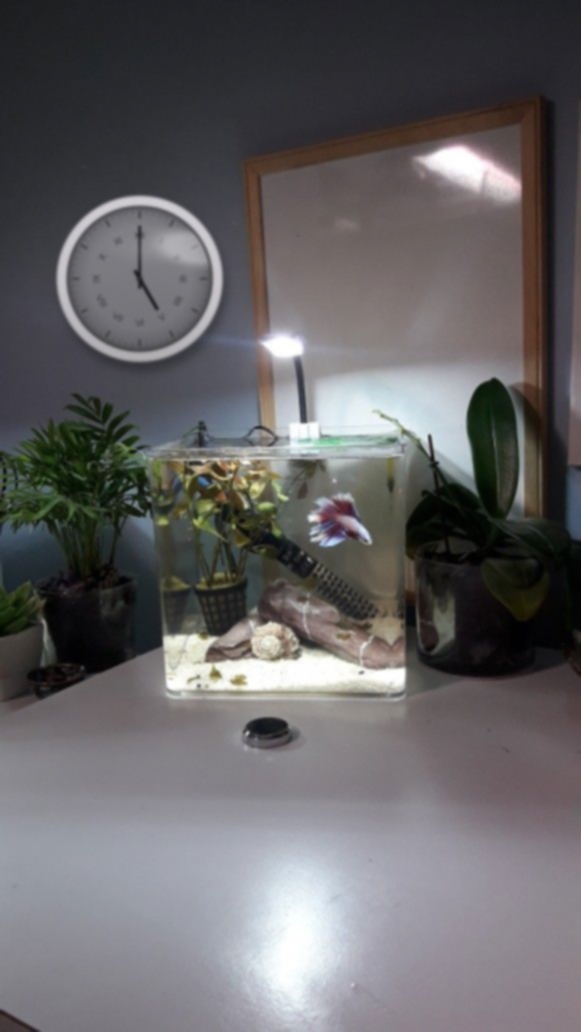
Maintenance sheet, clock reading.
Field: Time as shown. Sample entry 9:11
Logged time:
5:00
